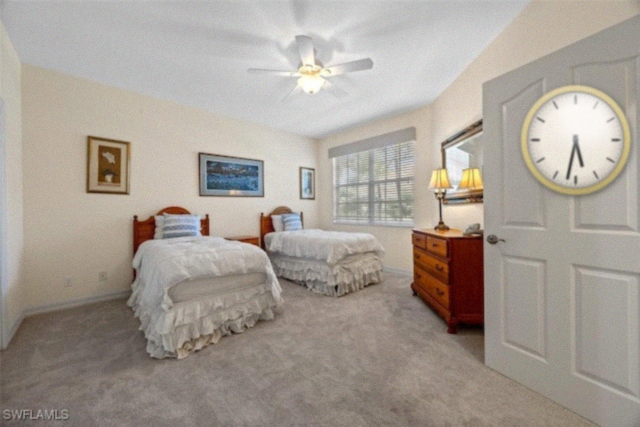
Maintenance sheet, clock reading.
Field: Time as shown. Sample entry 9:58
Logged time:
5:32
